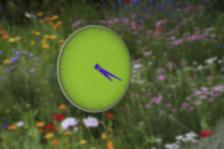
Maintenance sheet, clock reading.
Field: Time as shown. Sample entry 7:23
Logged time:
4:19
